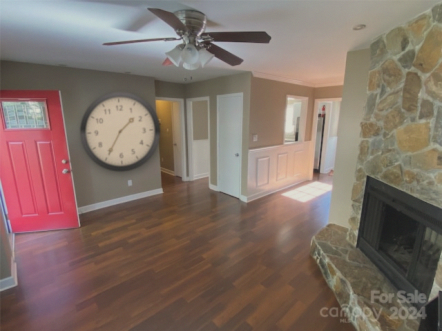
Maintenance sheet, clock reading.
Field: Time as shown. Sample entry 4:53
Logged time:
1:35
